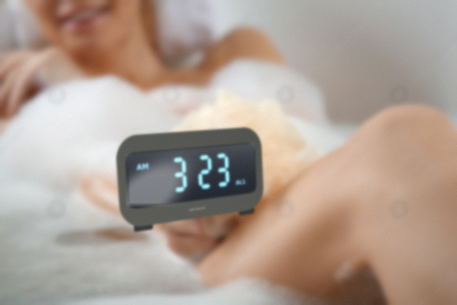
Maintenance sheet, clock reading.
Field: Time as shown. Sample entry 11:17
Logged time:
3:23
